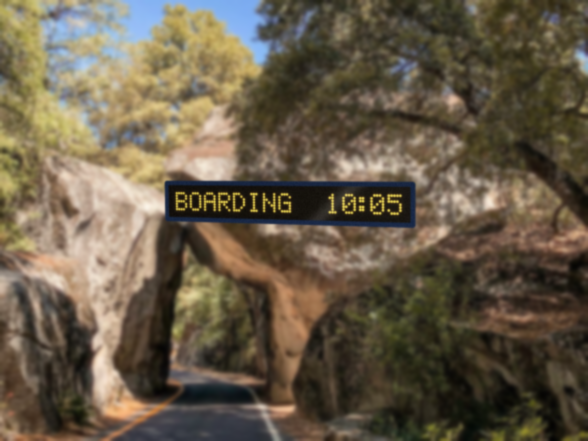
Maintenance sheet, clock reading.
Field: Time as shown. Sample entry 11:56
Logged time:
10:05
